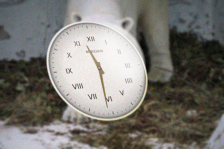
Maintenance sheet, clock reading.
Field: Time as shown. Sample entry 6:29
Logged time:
11:31
